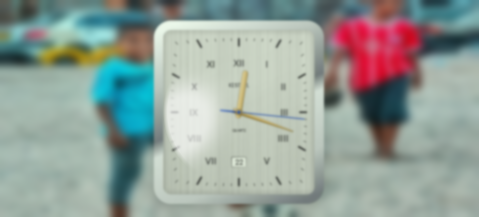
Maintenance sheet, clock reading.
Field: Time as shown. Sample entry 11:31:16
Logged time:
12:18:16
